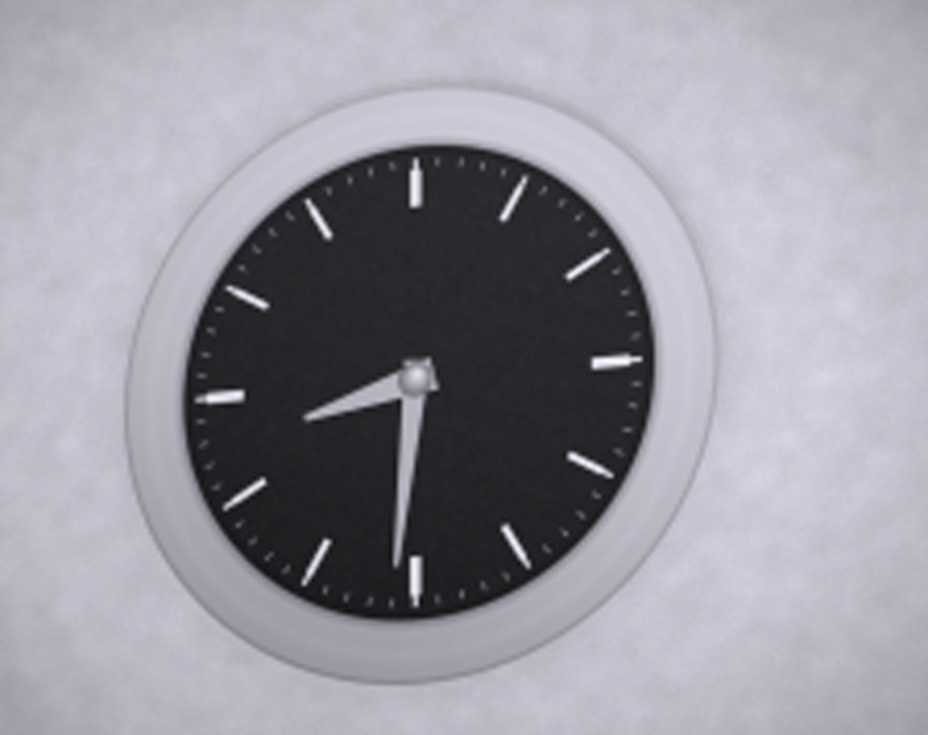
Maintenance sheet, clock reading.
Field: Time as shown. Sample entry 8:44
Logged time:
8:31
